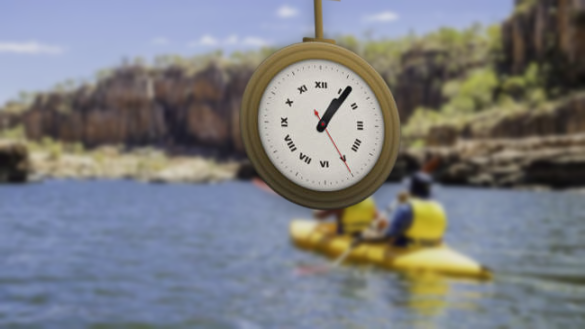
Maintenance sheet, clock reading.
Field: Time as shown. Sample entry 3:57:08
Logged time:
1:06:25
